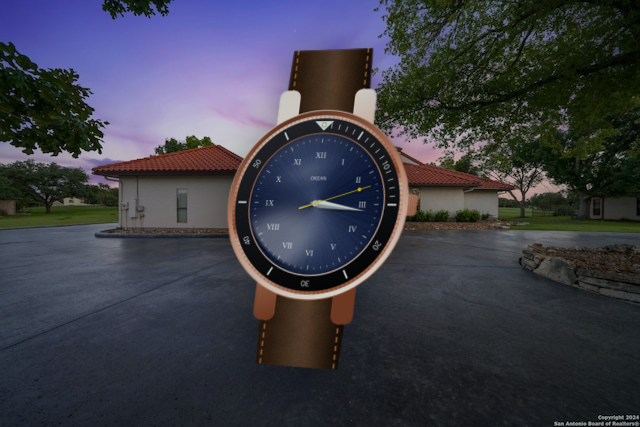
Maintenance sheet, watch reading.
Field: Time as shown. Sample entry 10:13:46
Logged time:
3:16:12
